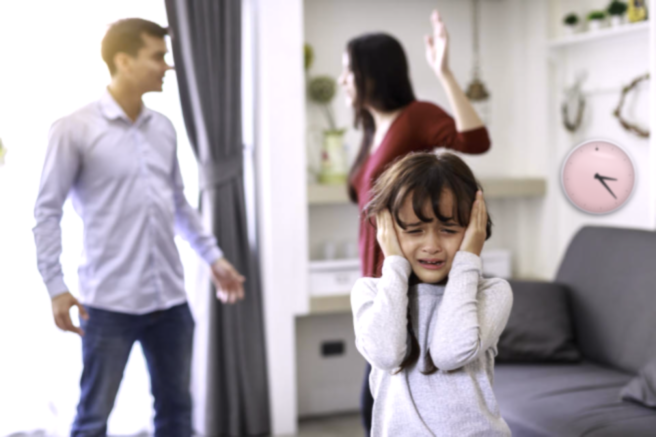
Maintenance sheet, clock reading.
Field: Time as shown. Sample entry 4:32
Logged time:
3:24
